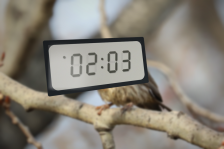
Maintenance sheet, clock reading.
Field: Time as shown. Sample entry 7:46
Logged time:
2:03
